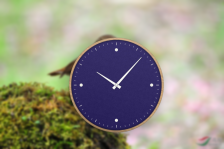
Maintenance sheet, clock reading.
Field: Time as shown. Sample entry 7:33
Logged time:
10:07
